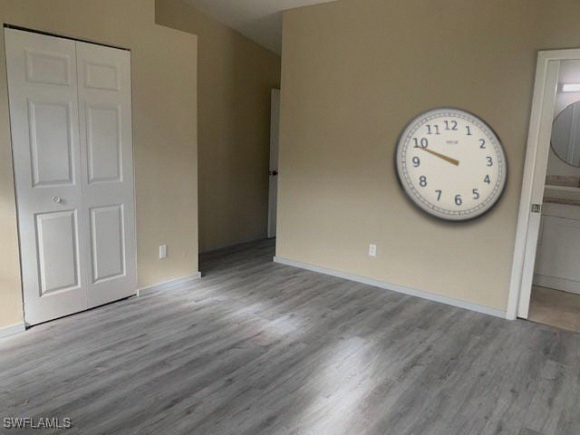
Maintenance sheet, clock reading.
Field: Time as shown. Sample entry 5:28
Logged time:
9:49
